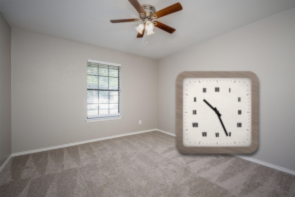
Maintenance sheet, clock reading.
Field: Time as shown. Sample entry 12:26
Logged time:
10:26
